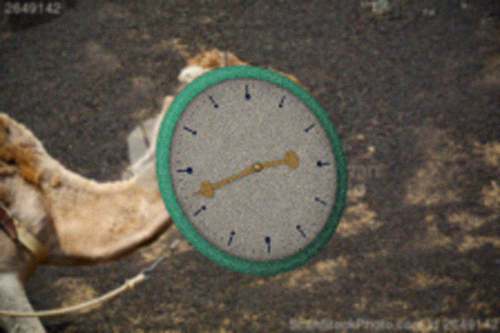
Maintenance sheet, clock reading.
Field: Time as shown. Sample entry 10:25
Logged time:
2:42
